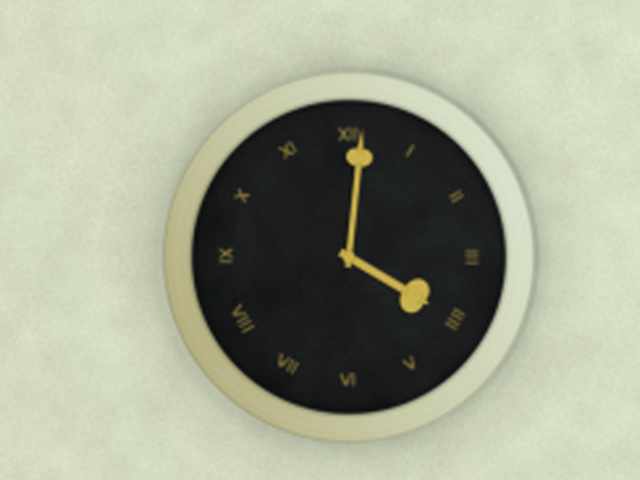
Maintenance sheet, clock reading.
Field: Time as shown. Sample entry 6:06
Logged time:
4:01
